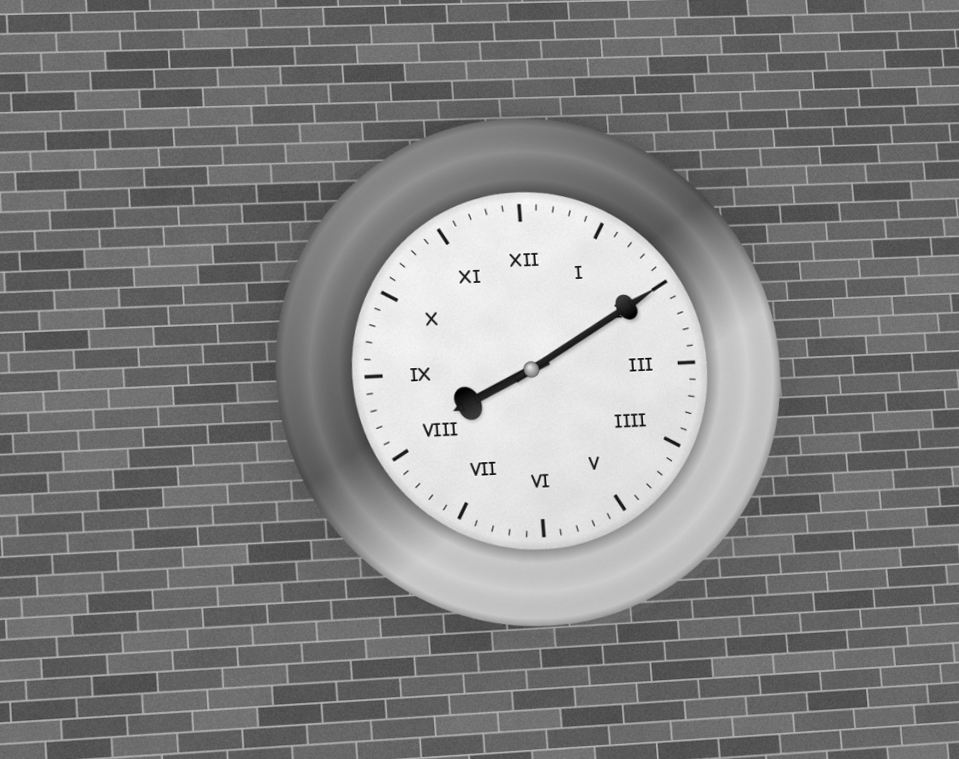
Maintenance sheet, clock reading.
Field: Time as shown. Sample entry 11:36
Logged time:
8:10
